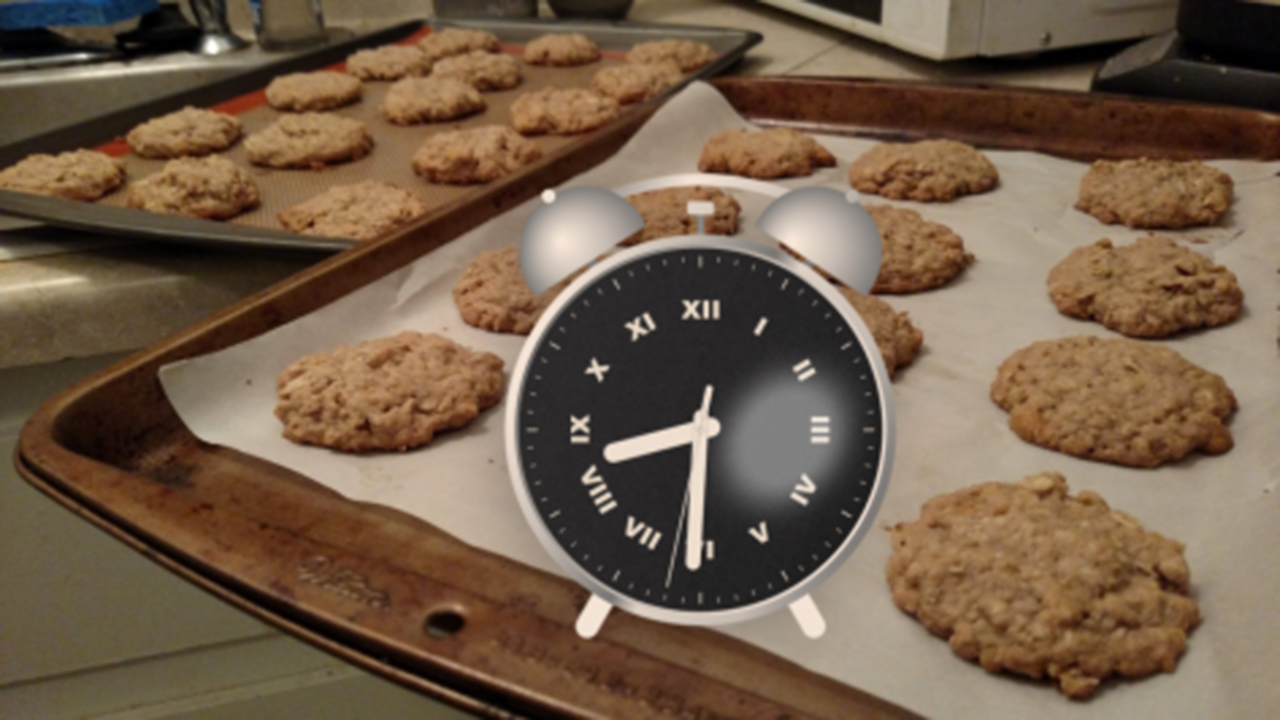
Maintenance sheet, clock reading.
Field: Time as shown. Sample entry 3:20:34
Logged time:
8:30:32
